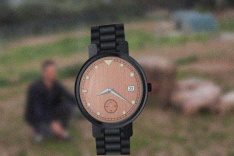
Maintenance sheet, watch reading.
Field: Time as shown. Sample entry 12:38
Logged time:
8:21
